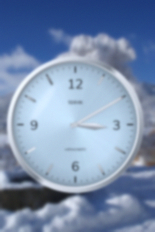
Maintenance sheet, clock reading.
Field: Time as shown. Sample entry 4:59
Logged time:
3:10
